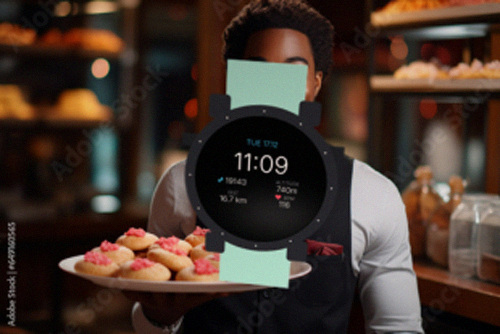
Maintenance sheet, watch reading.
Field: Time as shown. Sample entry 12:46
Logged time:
11:09
